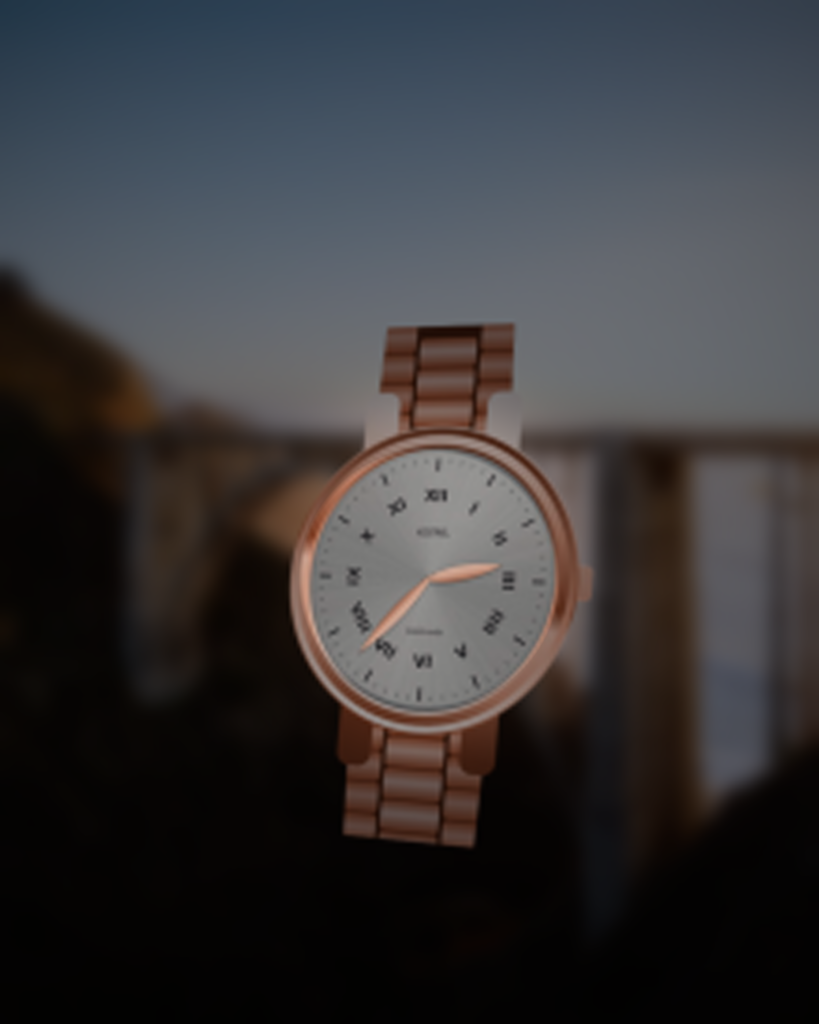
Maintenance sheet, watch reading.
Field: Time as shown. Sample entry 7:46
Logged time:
2:37
